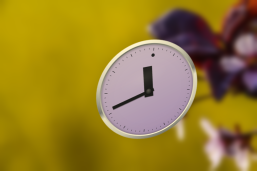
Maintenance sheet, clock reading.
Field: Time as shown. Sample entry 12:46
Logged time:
11:41
